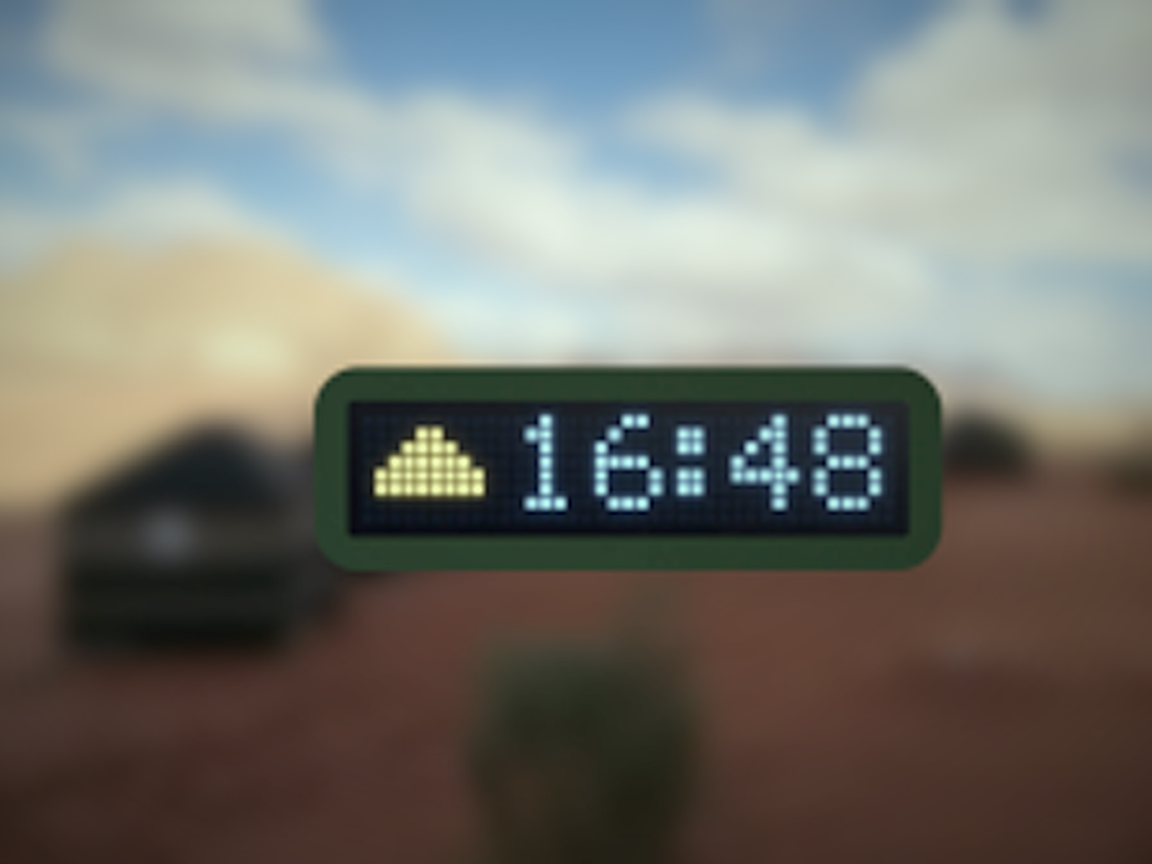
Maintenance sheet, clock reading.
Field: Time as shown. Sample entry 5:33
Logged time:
16:48
